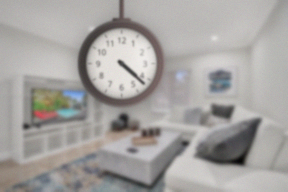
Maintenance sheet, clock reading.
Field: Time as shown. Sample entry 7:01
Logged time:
4:22
